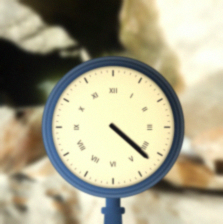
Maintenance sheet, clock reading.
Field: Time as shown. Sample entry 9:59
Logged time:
4:22
